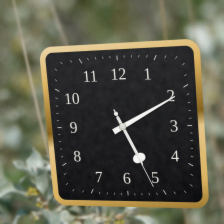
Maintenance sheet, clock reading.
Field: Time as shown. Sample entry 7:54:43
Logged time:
5:10:26
